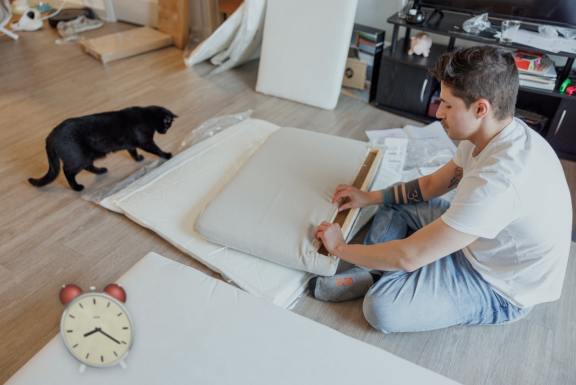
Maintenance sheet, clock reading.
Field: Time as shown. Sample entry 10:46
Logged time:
8:21
